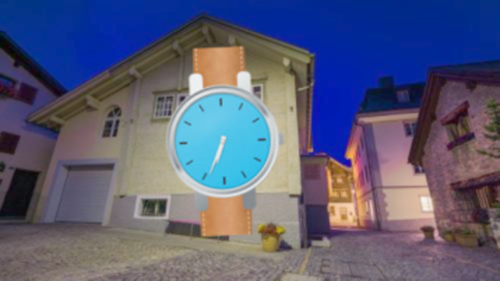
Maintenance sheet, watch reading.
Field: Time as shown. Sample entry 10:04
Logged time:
6:34
